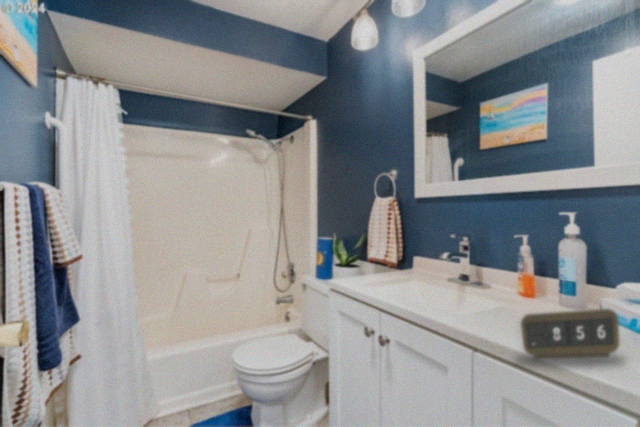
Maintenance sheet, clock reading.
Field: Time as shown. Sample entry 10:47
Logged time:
8:56
